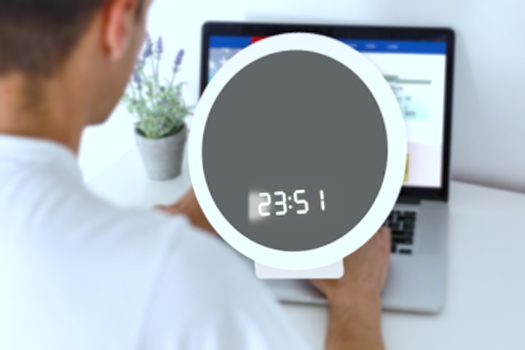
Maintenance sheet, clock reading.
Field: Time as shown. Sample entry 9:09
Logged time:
23:51
